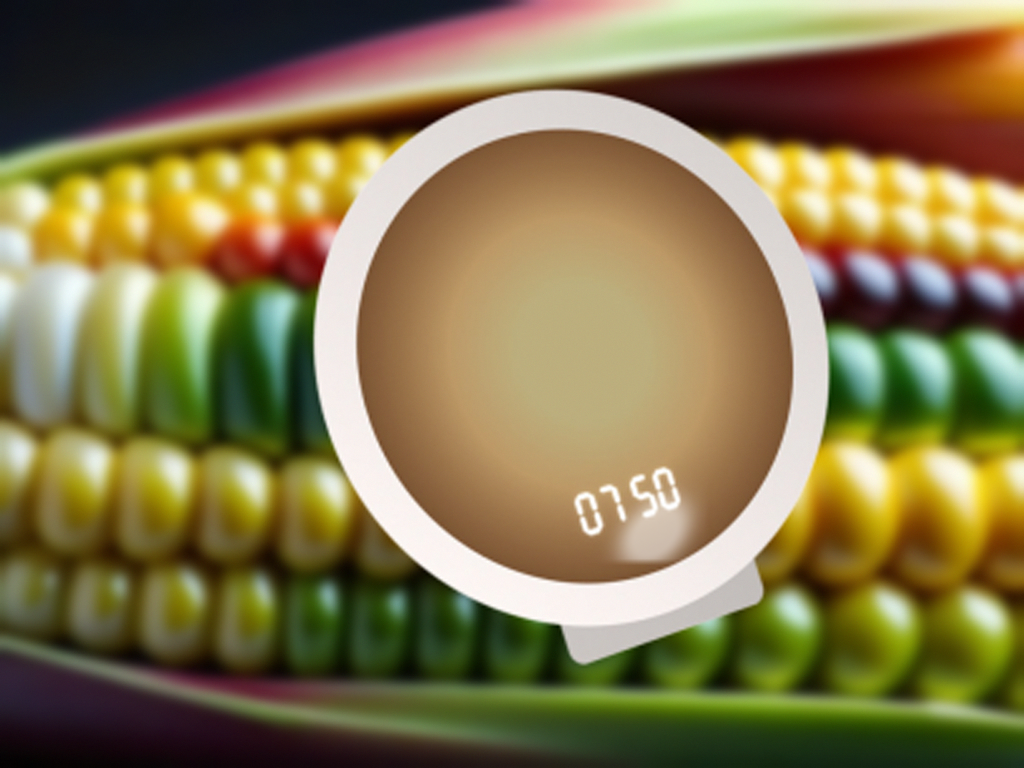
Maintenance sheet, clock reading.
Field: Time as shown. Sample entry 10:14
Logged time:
7:50
